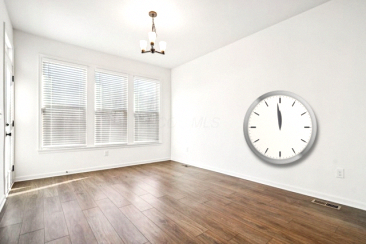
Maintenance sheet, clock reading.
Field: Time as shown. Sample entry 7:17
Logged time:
11:59
